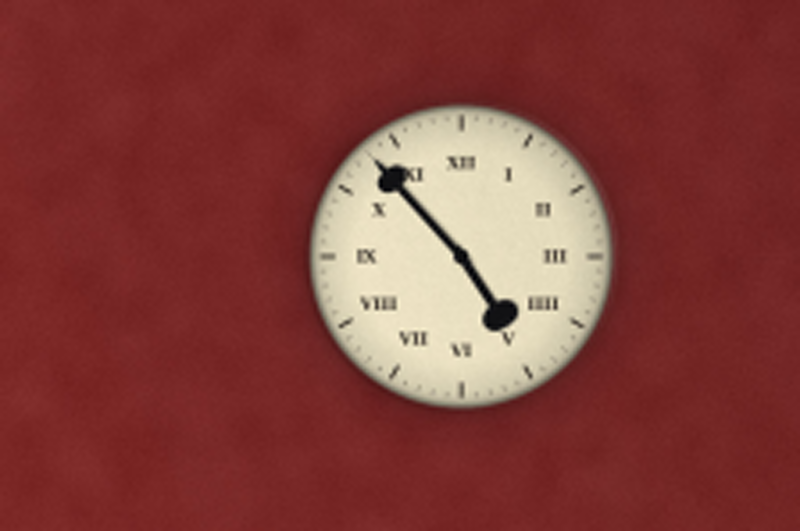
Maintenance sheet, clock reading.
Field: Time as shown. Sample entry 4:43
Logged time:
4:53
